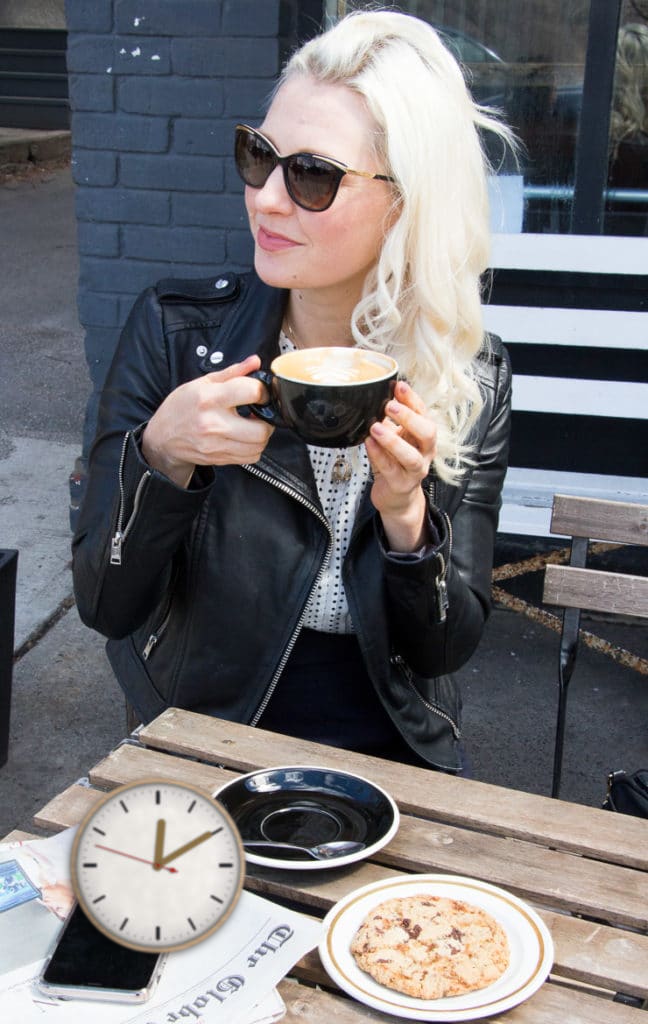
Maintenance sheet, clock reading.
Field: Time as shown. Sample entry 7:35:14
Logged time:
12:09:48
